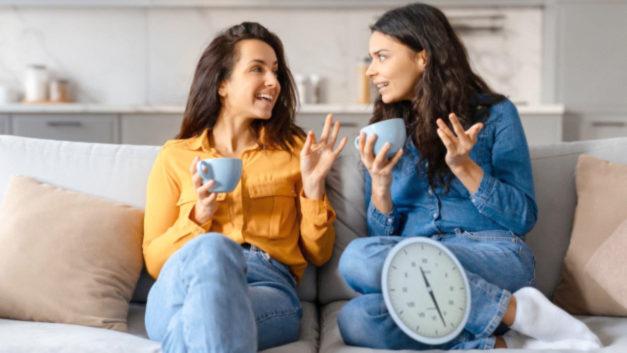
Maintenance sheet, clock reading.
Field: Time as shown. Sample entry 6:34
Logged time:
11:27
